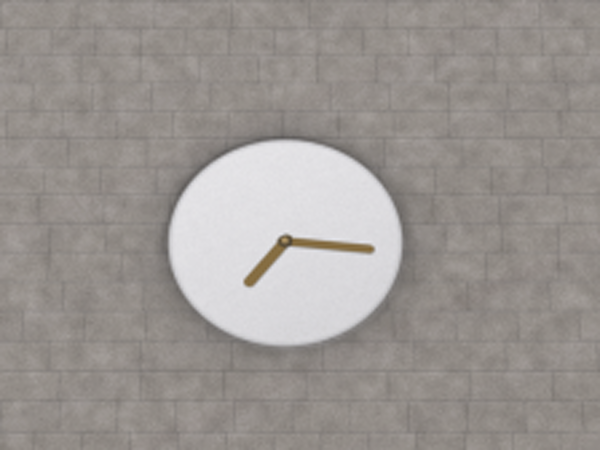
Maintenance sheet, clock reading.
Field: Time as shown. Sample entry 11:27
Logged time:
7:16
